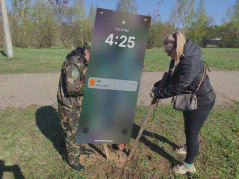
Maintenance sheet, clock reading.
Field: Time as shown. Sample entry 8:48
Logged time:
4:25
